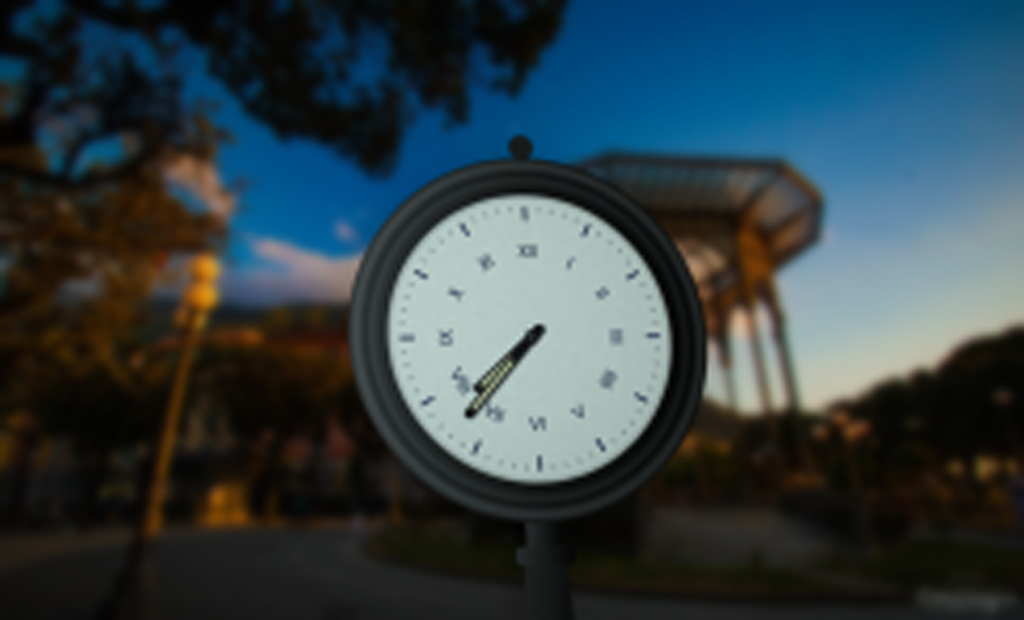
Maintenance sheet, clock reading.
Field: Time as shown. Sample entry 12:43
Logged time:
7:37
